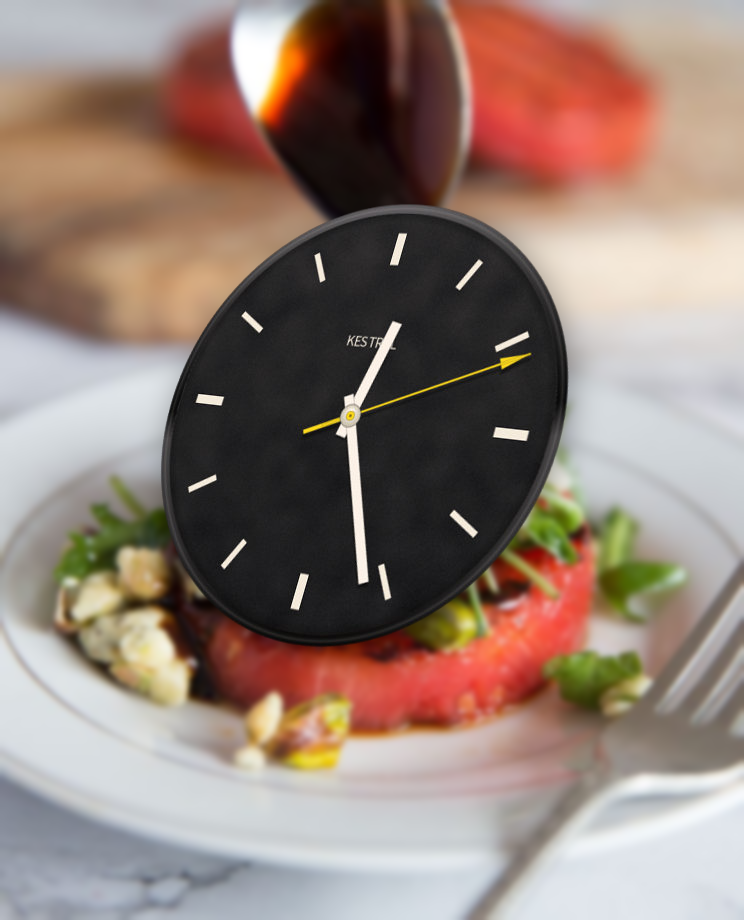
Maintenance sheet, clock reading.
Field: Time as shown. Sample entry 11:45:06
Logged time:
12:26:11
